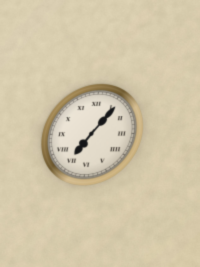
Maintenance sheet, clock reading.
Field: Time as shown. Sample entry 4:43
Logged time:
7:06
